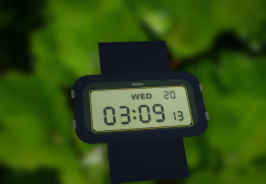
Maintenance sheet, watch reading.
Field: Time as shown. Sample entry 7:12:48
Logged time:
3:09:13
